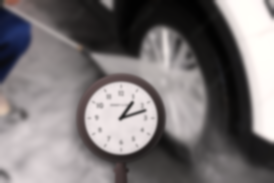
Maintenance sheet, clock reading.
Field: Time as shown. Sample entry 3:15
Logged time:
1:12
